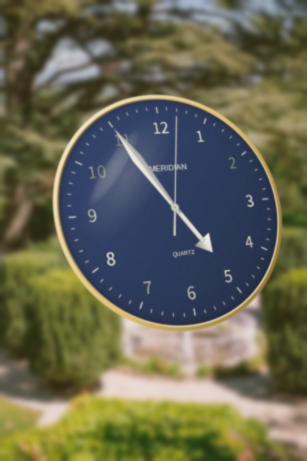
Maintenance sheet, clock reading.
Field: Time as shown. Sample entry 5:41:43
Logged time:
4:55:02
